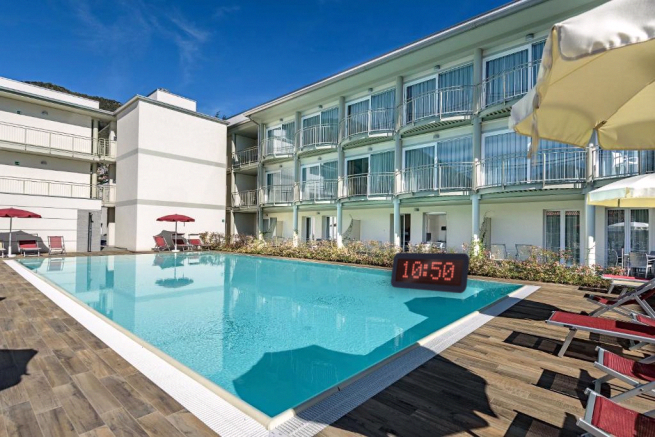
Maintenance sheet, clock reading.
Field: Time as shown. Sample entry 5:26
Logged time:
10:50
